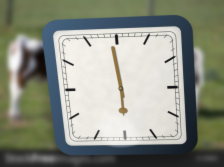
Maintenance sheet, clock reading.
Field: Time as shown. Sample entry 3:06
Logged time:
5:59
